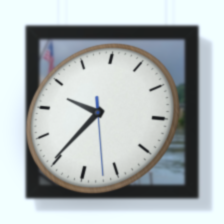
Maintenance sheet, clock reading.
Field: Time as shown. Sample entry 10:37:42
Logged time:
9:35:27
